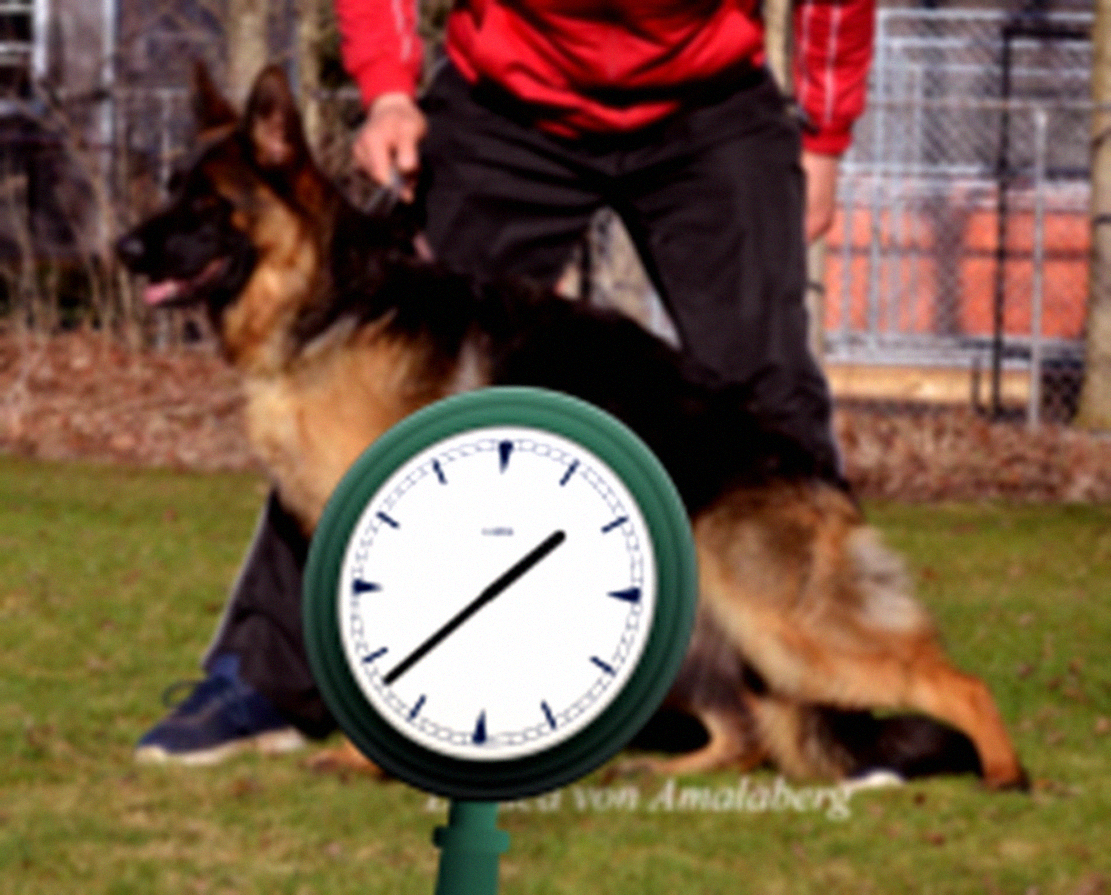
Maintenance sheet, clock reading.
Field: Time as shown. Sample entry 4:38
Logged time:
1:38
